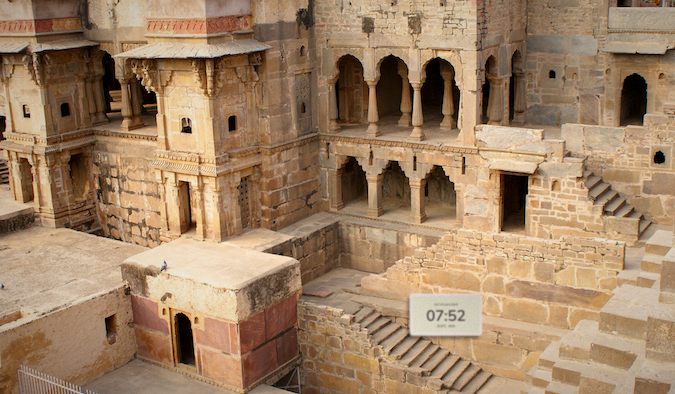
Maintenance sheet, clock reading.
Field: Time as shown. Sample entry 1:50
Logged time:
7:52
